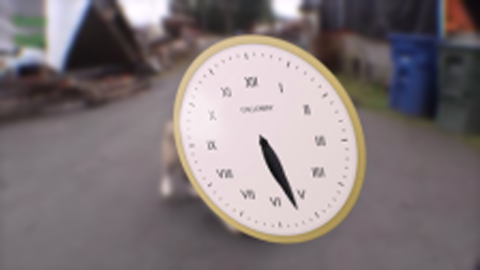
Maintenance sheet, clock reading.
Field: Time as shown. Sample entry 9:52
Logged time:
5:27
